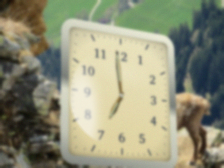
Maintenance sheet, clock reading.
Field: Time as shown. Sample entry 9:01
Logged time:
6:59
